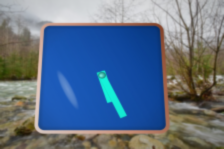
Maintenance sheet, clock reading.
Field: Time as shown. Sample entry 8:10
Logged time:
5:26
